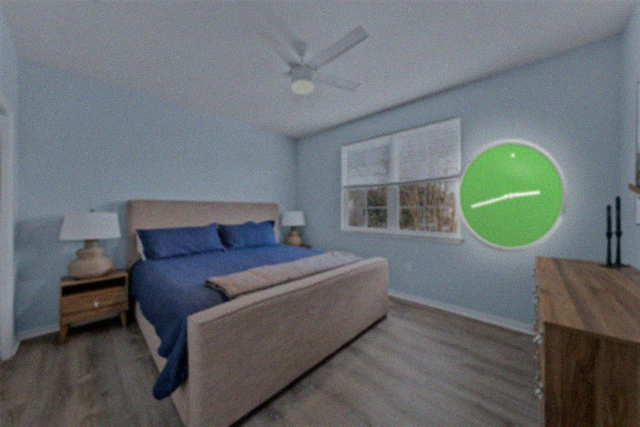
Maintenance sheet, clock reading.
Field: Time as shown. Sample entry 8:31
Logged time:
2:42
